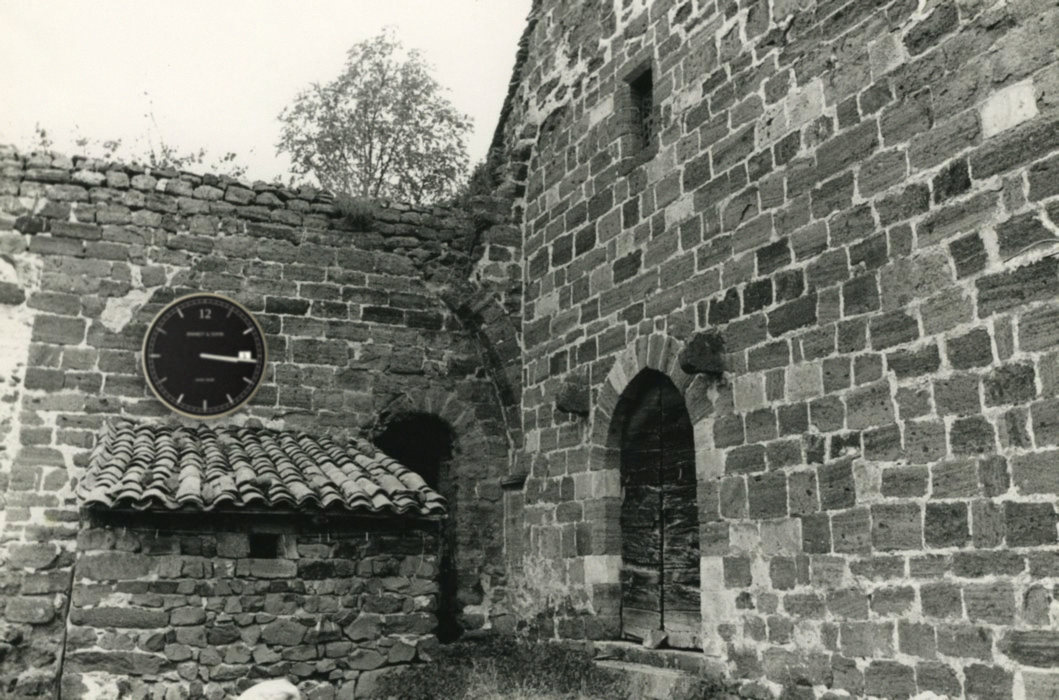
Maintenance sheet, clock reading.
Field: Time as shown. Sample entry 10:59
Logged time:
3:16
